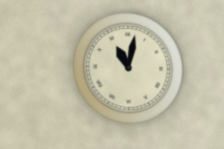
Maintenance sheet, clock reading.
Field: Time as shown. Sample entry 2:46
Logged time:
11:02
